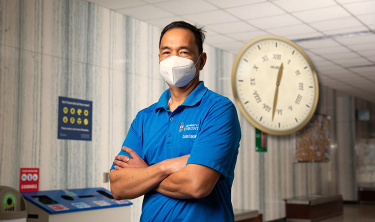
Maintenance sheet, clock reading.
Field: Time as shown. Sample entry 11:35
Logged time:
12:32
